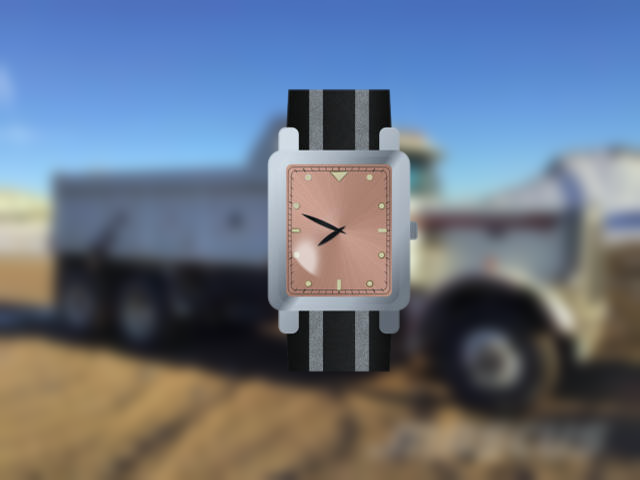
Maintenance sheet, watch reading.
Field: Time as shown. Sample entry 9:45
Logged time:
7:49
